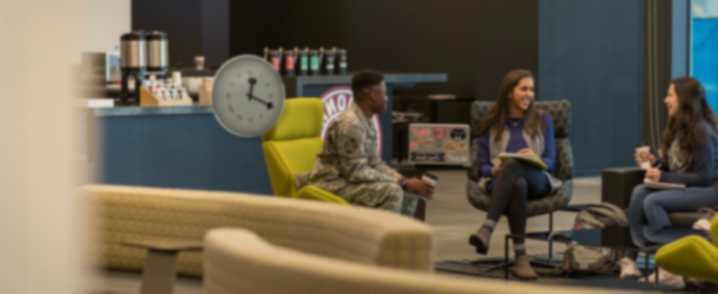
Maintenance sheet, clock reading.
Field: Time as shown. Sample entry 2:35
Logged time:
12:19
